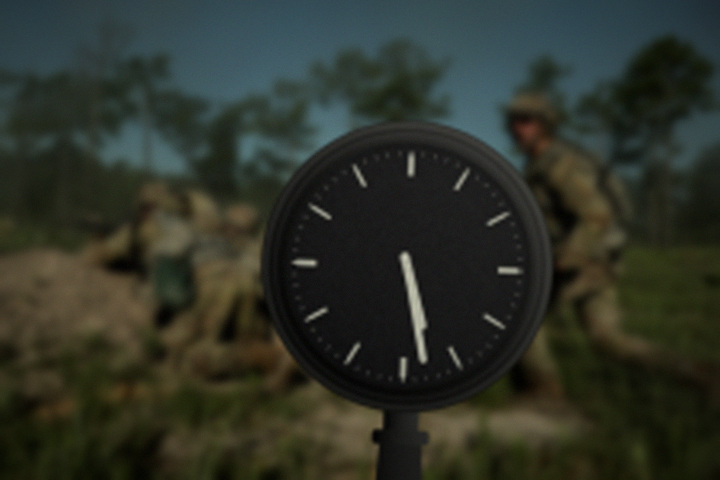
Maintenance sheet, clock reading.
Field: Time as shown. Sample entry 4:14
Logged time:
5:28
